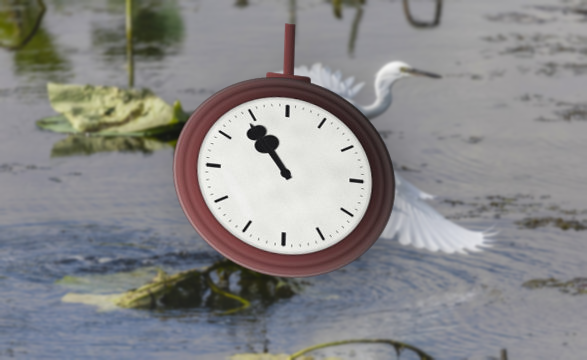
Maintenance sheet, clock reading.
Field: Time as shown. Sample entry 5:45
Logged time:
10:54
